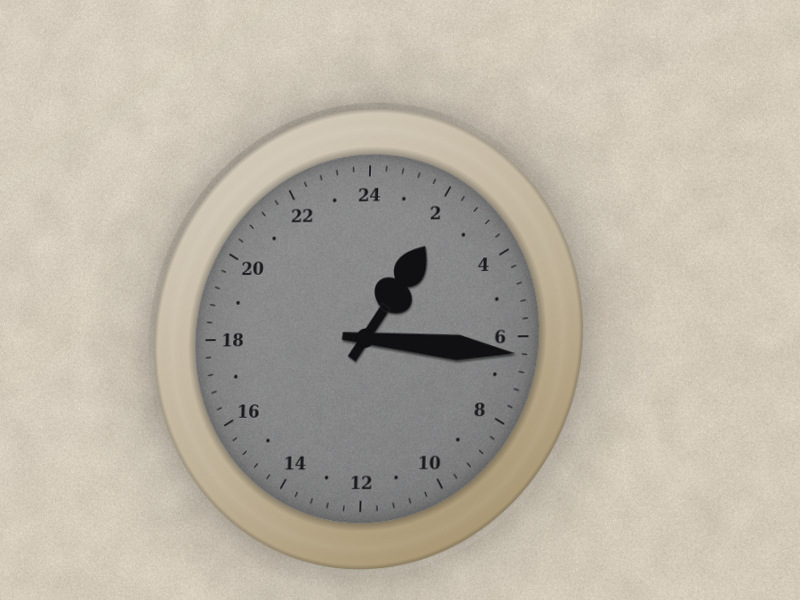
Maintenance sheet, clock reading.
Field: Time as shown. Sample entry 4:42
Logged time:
2:16
